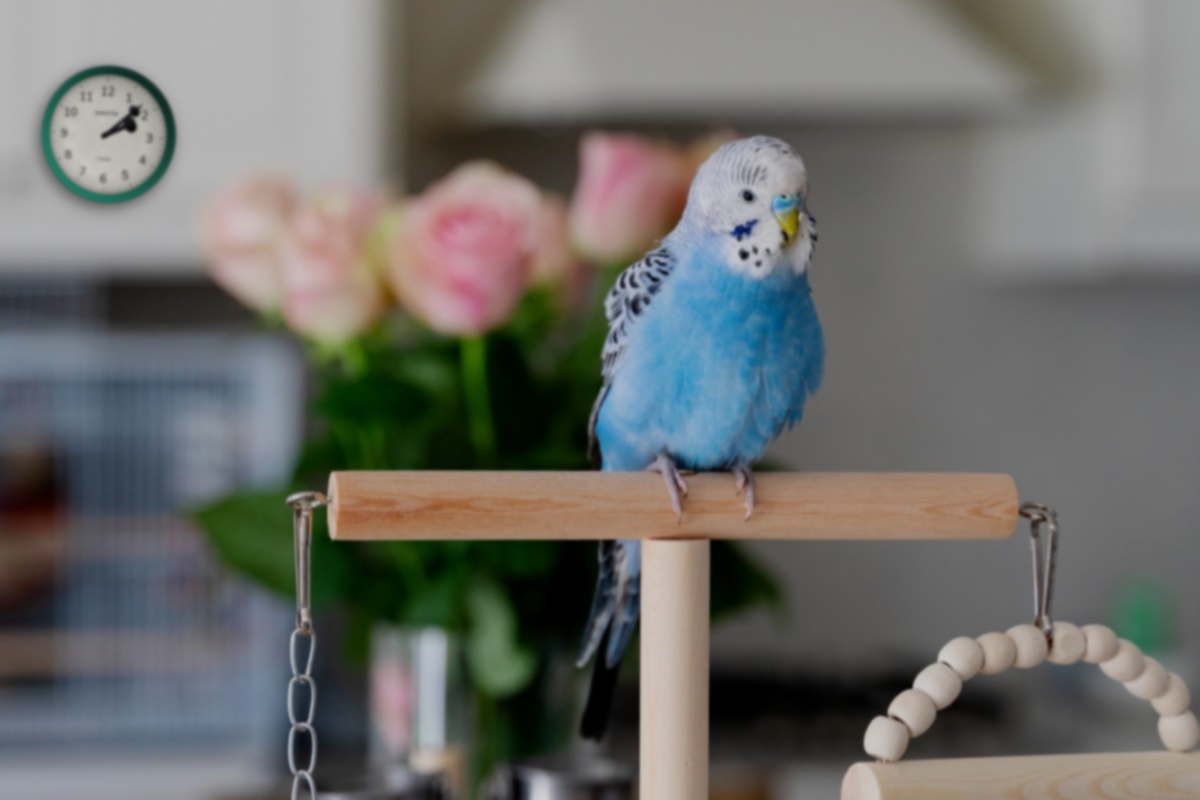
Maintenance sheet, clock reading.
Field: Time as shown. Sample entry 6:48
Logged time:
2:08
